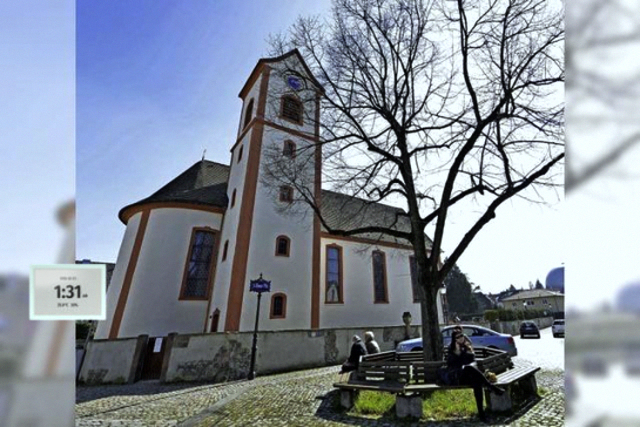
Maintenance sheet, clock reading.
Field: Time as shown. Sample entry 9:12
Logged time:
1:31
